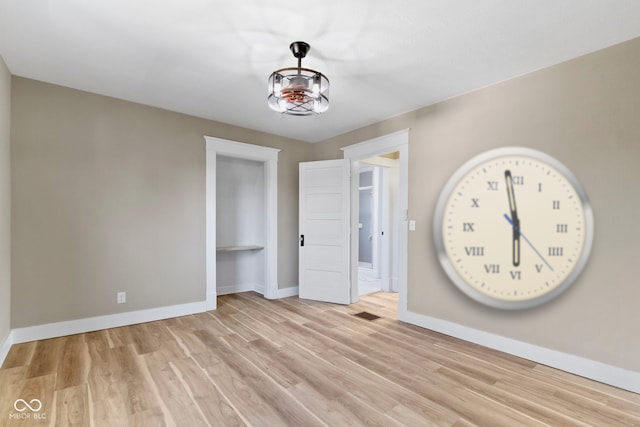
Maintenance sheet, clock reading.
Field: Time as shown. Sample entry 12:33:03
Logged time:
5:58:23
